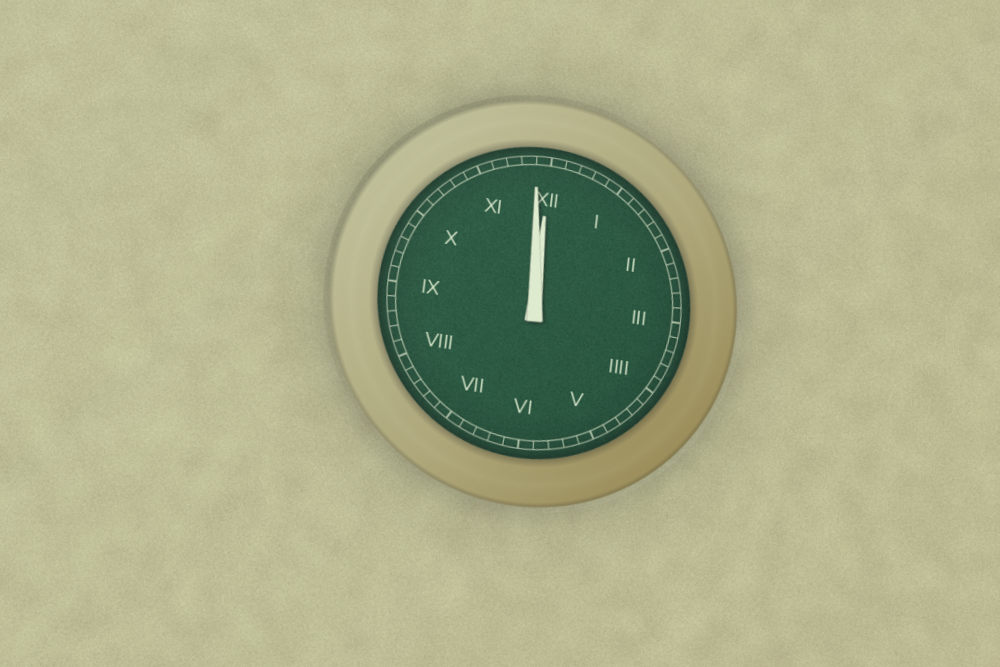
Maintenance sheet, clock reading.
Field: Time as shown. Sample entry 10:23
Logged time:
11:59
